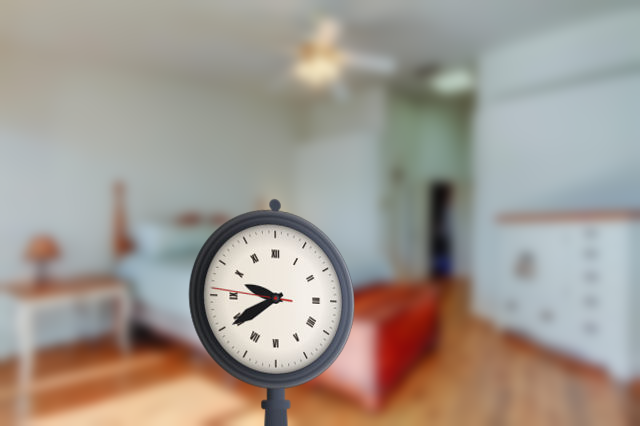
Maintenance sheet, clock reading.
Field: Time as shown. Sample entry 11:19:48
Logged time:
9:39:46
